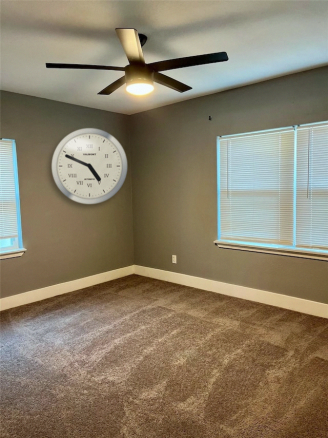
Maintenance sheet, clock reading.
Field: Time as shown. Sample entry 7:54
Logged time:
4:49
